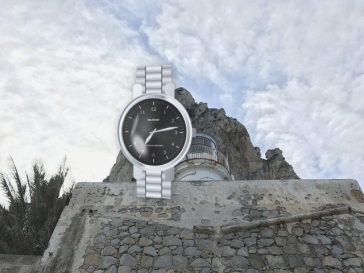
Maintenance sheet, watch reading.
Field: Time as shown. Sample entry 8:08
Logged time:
7:13
